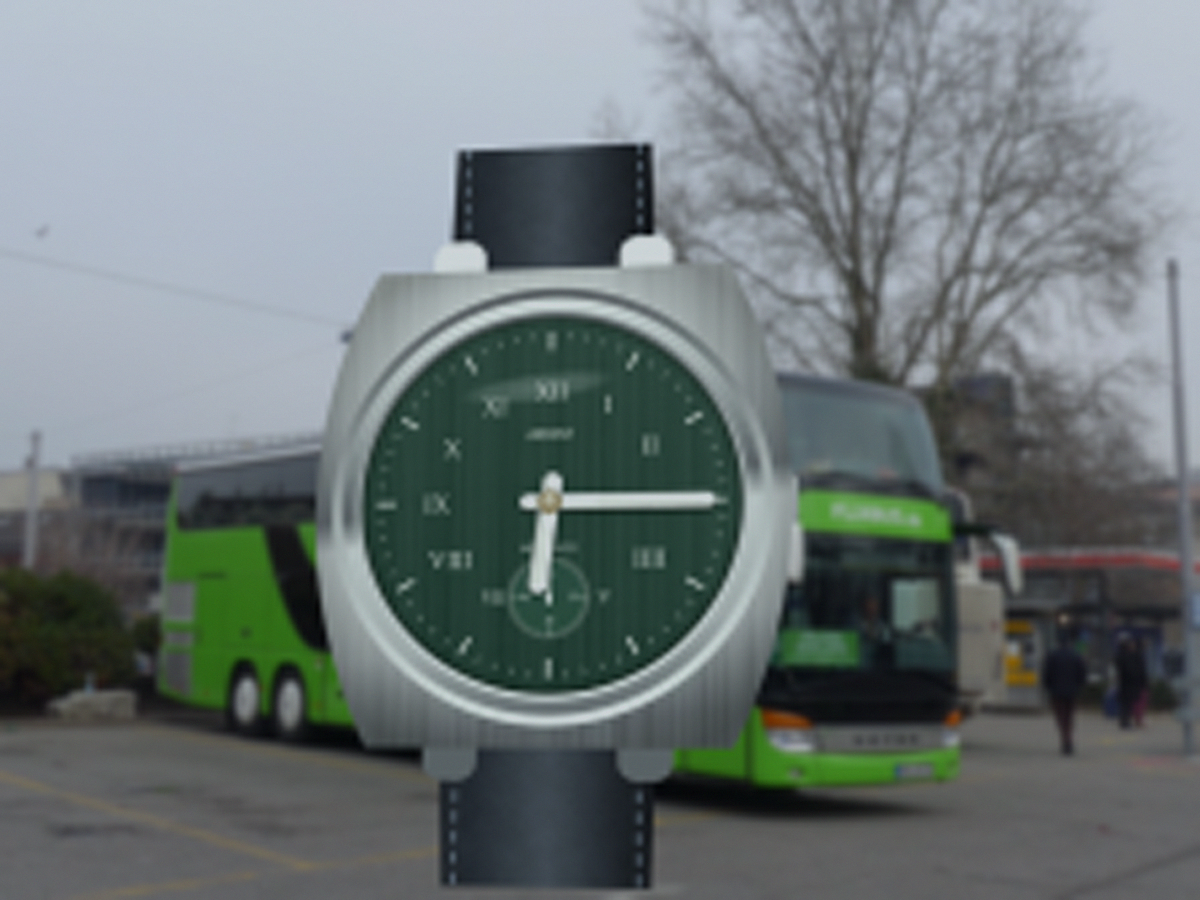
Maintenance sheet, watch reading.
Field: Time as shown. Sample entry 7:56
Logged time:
6:15
